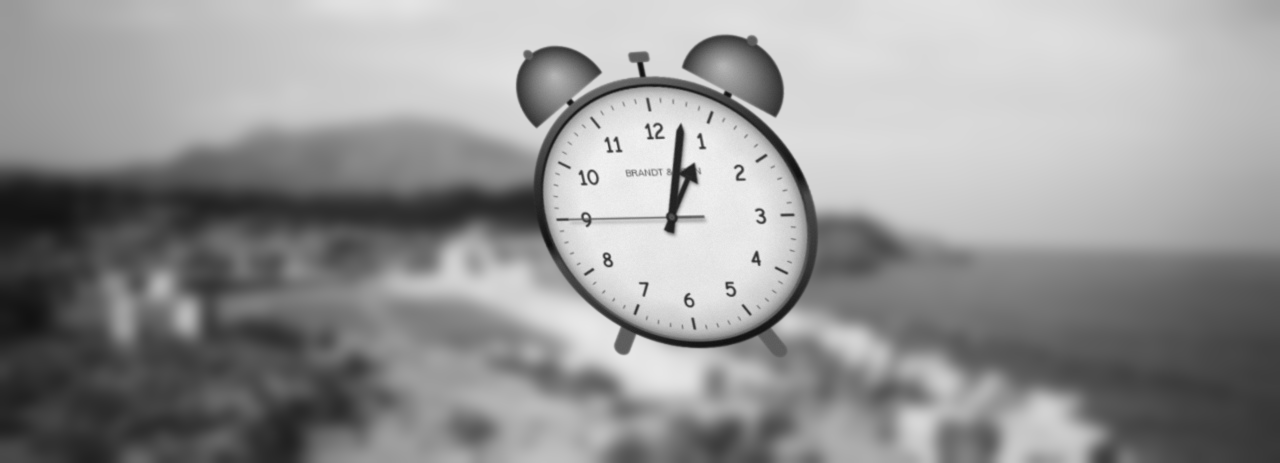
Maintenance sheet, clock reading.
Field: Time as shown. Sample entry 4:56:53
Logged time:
1:02:45
